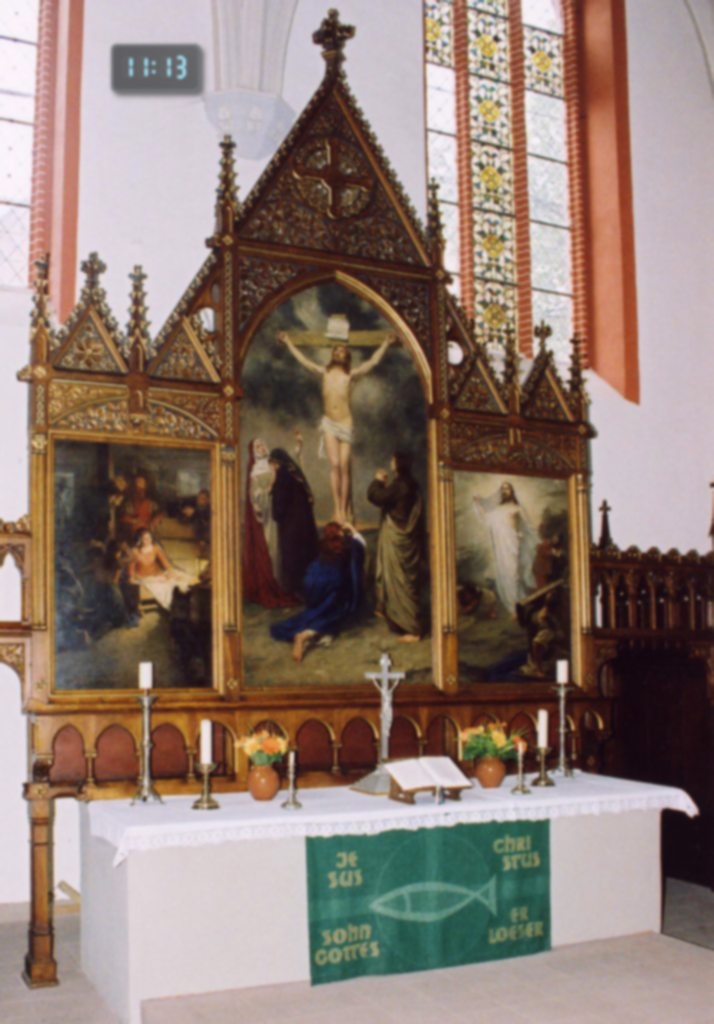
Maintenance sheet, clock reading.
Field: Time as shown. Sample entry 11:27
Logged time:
11:13
